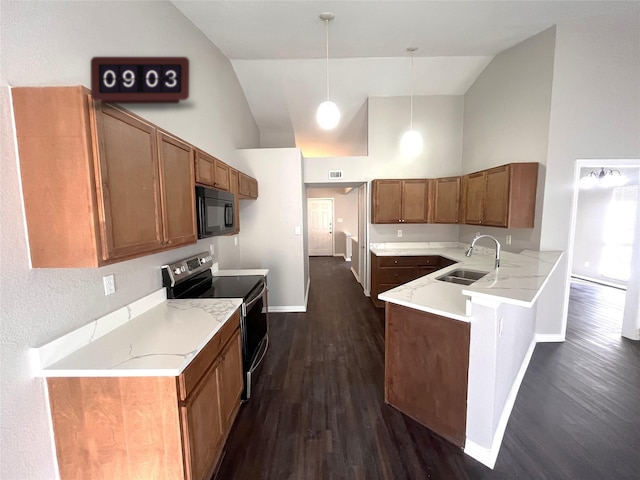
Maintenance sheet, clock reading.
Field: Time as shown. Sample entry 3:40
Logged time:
9:03
